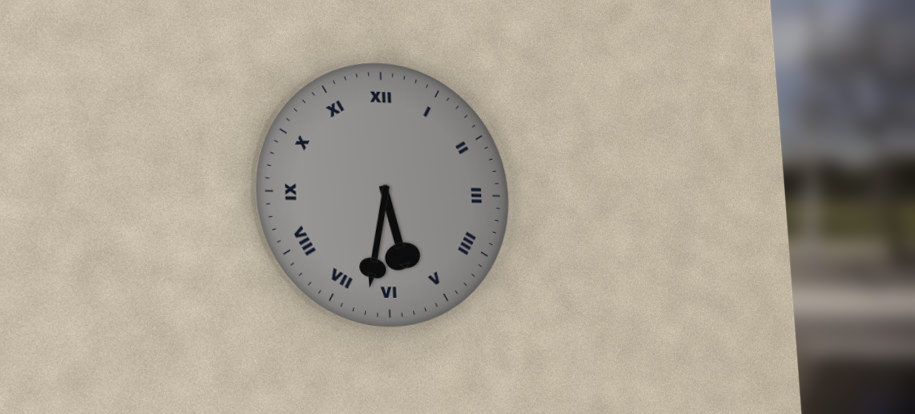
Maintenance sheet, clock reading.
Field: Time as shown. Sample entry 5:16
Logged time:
5:32
